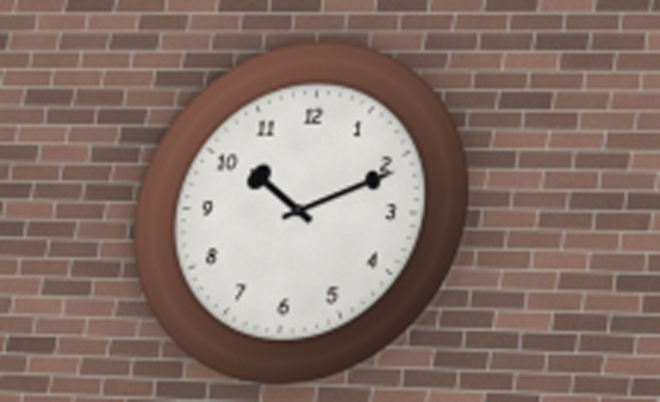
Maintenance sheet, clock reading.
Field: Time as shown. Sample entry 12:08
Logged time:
10:11
